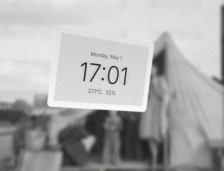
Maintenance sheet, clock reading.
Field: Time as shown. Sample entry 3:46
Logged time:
17:01
